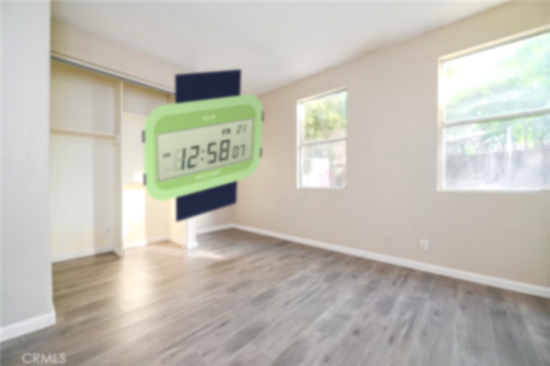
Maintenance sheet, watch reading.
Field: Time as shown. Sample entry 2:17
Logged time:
12:58
